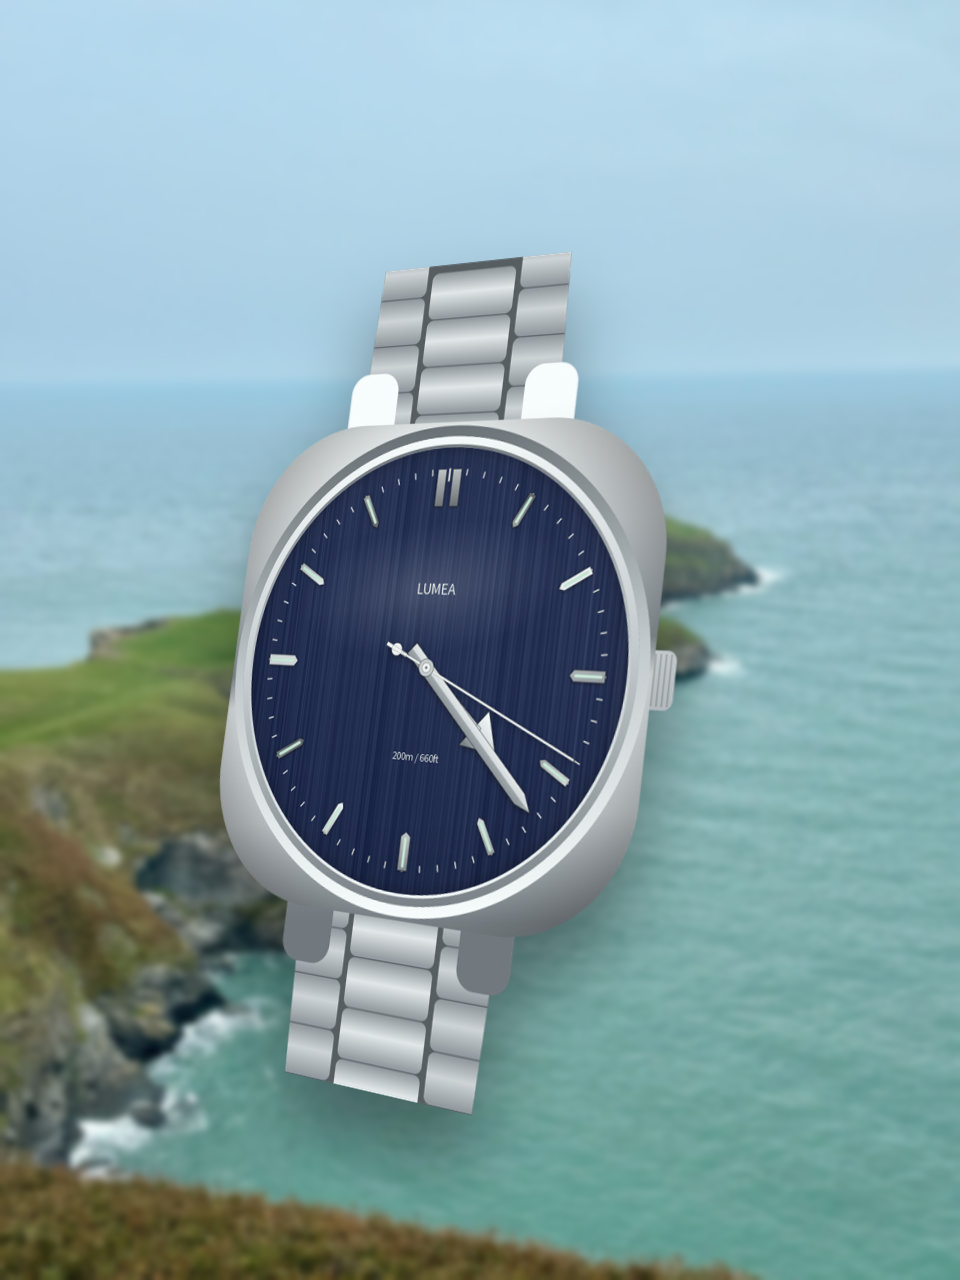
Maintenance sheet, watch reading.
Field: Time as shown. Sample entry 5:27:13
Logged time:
4:22:19
